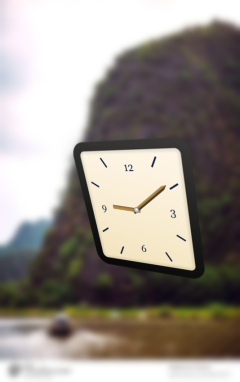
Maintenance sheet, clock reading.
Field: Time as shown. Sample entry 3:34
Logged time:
9:09
